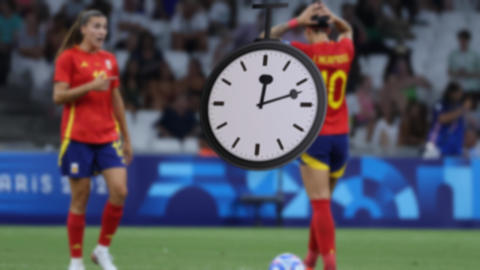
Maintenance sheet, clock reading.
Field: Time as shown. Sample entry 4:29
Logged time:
12:12
